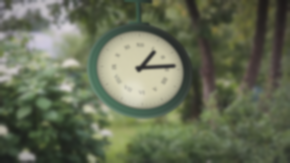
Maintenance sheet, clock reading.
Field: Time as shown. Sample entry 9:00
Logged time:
1:14
